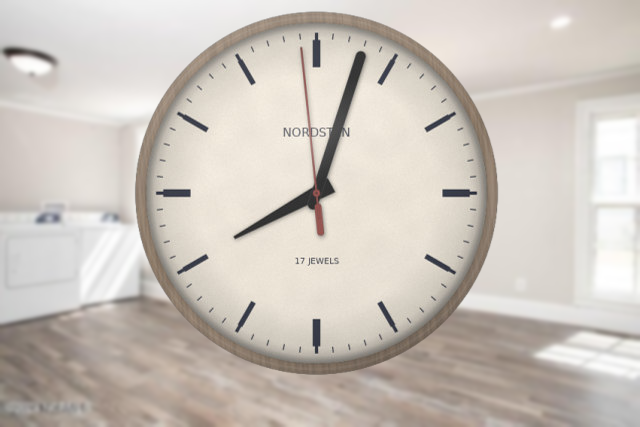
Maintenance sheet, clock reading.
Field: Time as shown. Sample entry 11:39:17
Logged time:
8:02:59
